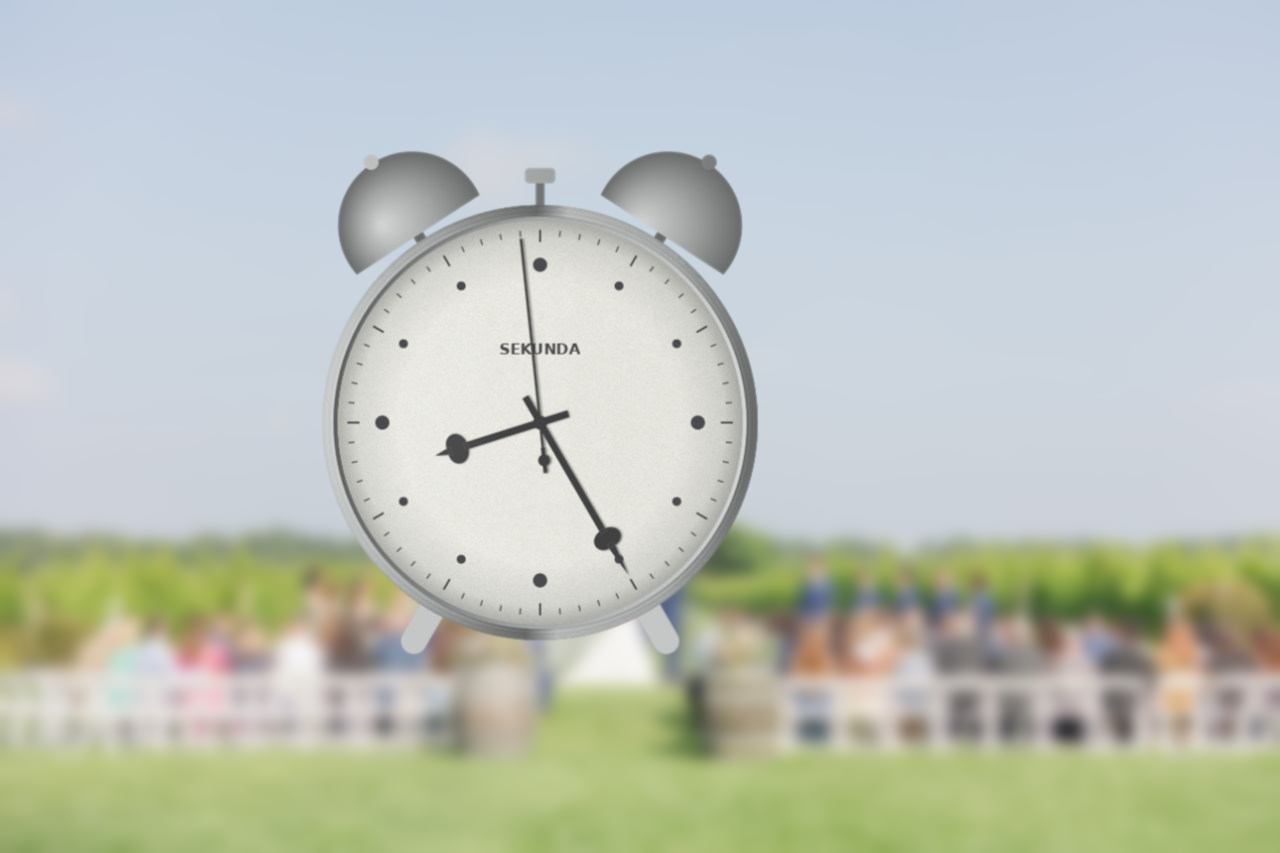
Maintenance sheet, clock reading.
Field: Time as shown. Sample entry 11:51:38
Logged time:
8:24:59
